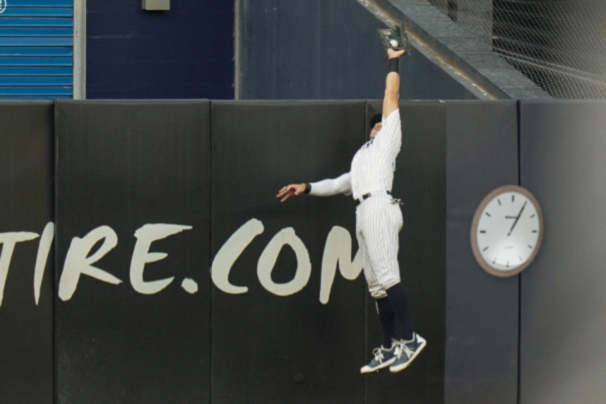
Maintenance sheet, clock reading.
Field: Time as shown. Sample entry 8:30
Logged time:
1:05
